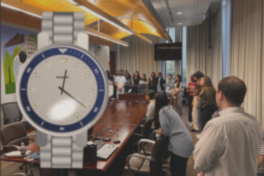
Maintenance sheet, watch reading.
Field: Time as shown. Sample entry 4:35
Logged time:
12:21
